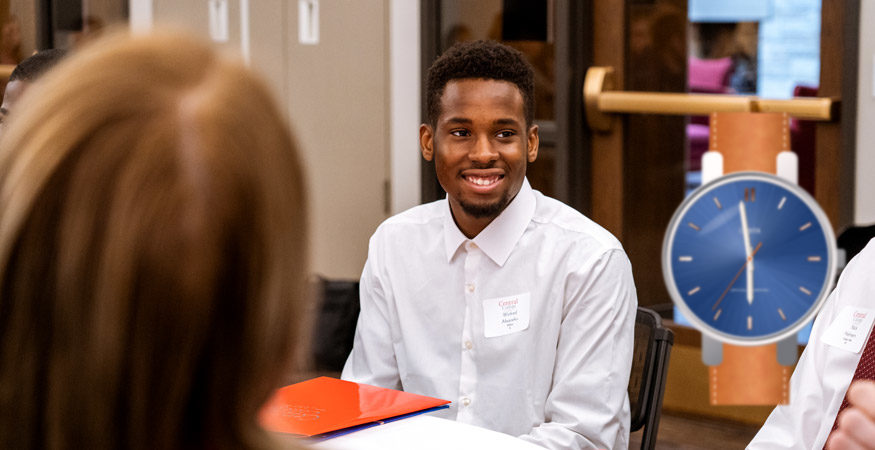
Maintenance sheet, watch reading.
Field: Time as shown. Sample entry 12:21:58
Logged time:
5:58:36
